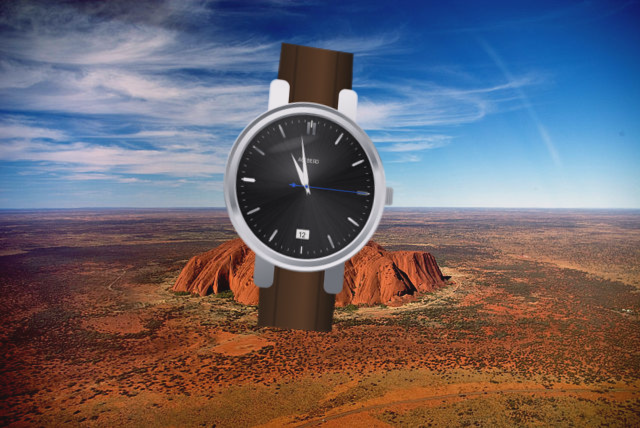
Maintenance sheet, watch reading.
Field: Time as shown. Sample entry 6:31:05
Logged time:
10:58:15
